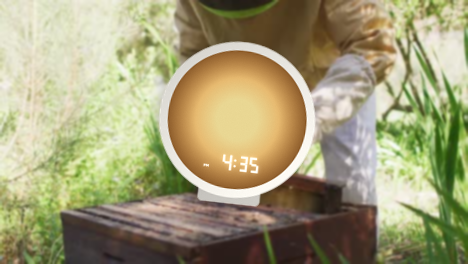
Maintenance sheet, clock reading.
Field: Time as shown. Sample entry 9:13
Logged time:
4:35
